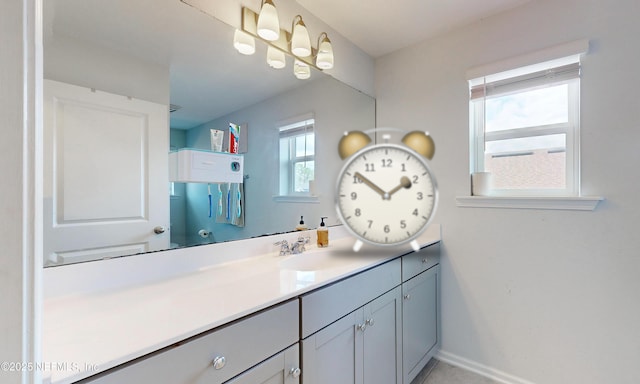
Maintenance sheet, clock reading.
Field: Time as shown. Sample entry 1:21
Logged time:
1:51
